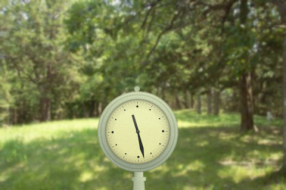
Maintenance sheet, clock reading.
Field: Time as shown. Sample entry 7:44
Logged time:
11:28
